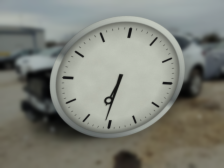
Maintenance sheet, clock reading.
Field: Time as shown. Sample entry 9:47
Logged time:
6:31
